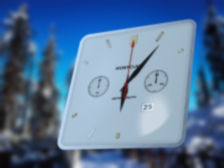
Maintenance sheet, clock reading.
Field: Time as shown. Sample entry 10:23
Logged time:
6:06
